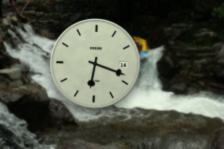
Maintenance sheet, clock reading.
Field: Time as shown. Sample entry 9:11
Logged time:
6:18
